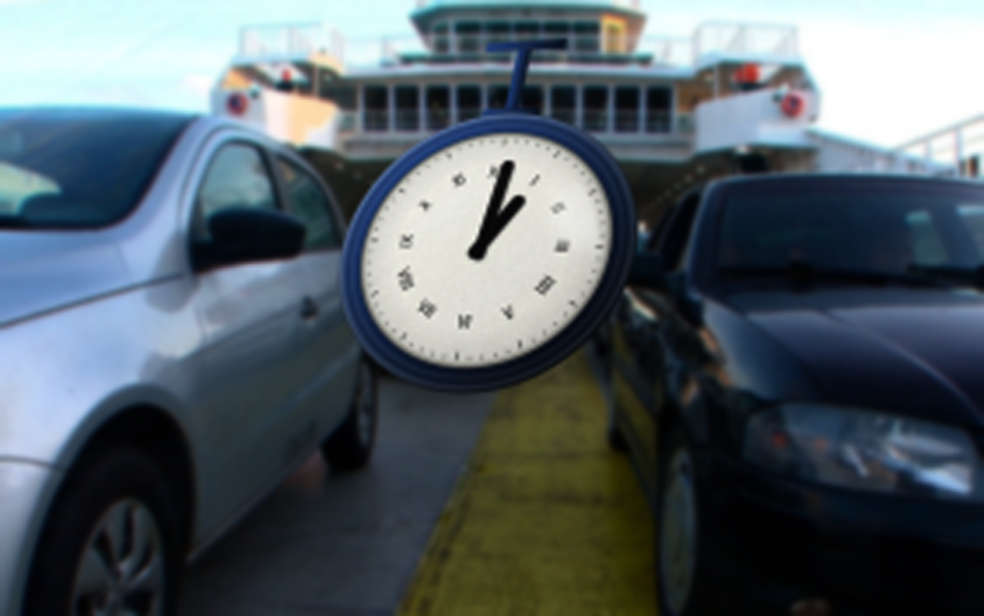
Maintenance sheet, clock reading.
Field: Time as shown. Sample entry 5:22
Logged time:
1:01
